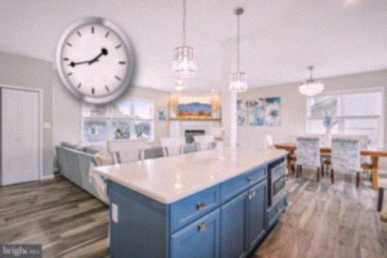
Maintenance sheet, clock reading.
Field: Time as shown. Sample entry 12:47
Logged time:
1:43
